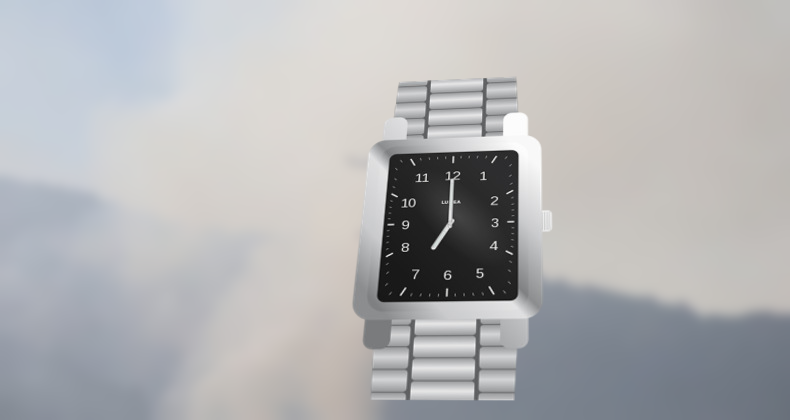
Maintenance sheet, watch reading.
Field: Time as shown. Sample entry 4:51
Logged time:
7:00
